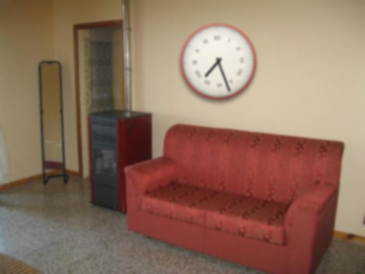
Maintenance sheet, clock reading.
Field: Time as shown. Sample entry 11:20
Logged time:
7:27
